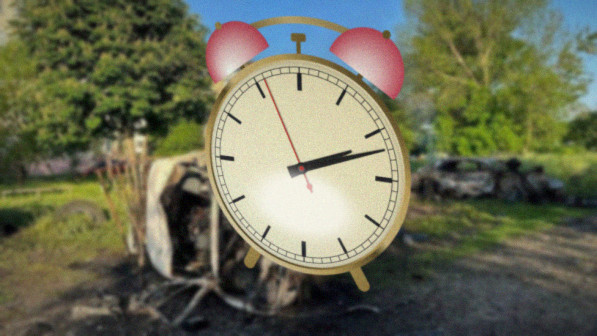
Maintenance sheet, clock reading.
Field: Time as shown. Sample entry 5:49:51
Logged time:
2:11:56
